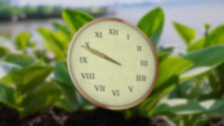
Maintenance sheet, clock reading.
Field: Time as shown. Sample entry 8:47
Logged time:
9:49
